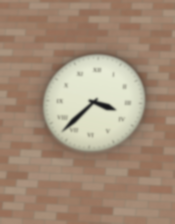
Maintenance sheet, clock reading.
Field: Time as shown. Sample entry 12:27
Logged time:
3:37
